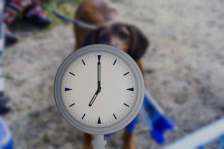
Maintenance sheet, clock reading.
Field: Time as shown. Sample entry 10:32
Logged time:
7:00
